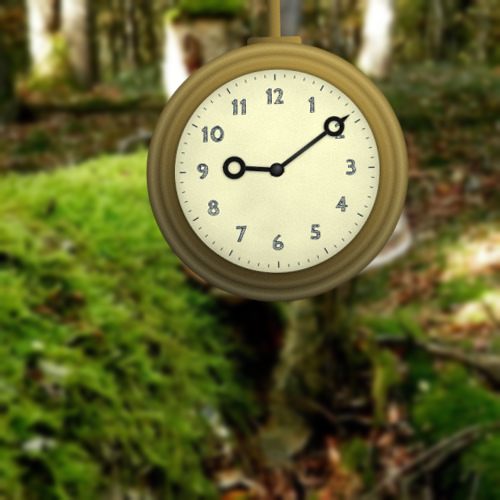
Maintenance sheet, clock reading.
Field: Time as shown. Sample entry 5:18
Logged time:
9:09
